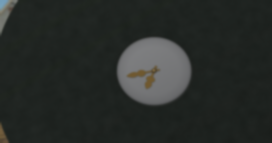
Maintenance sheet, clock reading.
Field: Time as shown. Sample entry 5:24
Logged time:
6:43
